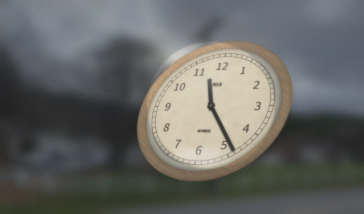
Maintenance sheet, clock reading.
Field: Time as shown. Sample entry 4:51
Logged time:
11:24
